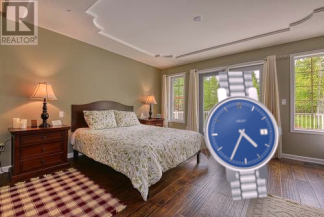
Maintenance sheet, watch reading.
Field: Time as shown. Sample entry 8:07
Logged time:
4:35
